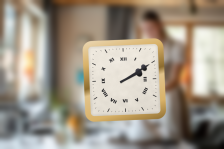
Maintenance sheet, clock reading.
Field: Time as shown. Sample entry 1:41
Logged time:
2:10
